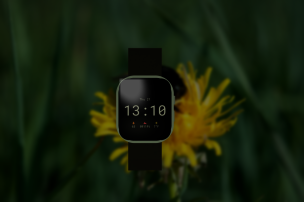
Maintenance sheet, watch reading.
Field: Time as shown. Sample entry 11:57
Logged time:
13:10
